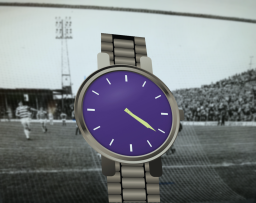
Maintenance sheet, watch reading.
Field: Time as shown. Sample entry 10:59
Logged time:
4:21
